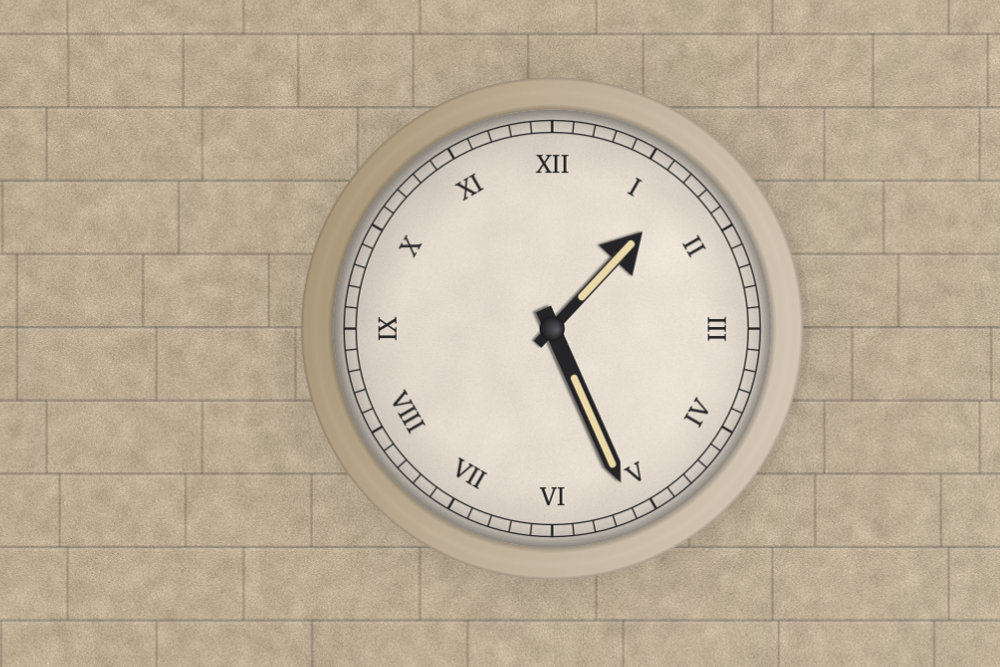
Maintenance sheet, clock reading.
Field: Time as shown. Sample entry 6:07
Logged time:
1:26
